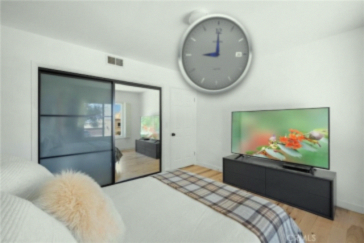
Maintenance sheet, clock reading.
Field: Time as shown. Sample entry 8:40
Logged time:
9:00
